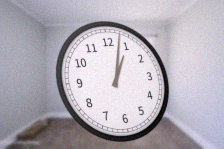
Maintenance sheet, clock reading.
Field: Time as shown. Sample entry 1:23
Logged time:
1:03
